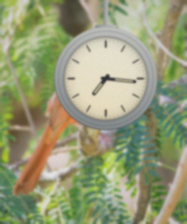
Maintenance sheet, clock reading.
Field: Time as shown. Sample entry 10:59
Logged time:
7:16
